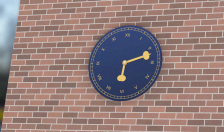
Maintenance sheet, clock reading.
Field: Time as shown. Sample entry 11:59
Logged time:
6:12
